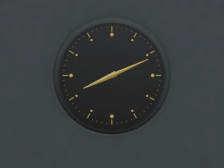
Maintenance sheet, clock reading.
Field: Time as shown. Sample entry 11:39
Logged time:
8:11
